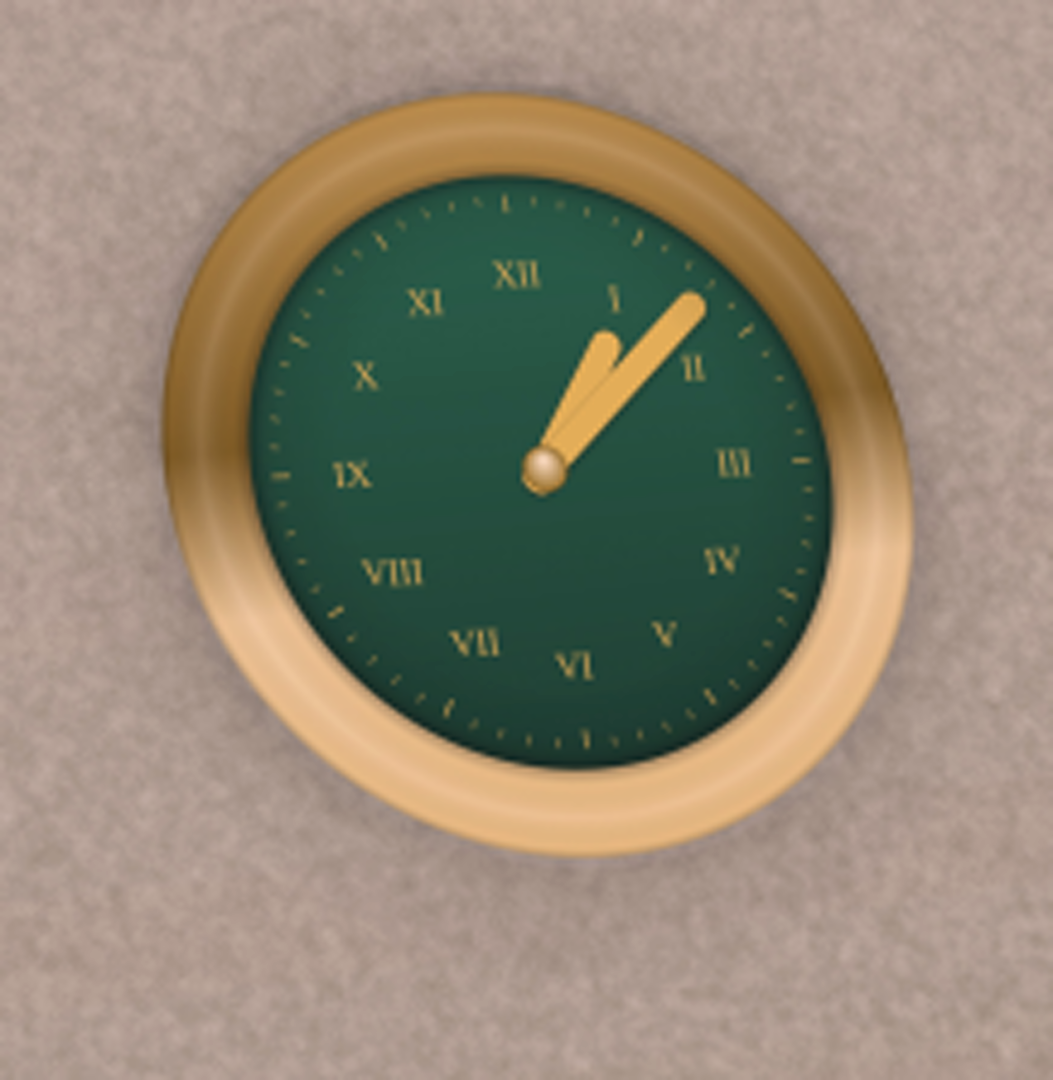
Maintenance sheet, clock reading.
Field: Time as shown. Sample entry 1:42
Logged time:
1:08
